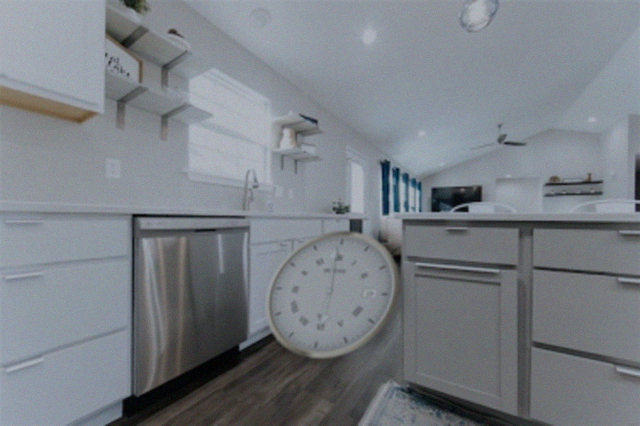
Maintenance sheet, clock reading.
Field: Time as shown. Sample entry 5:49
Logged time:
5:59
